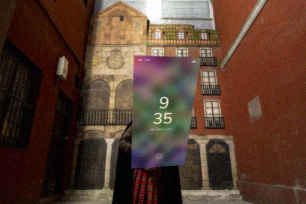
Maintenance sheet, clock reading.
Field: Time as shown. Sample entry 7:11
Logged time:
9:35
